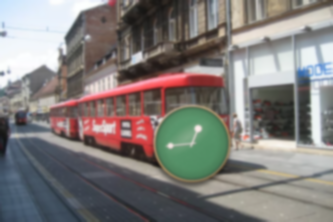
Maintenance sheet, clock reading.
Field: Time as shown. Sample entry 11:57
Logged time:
12:44
